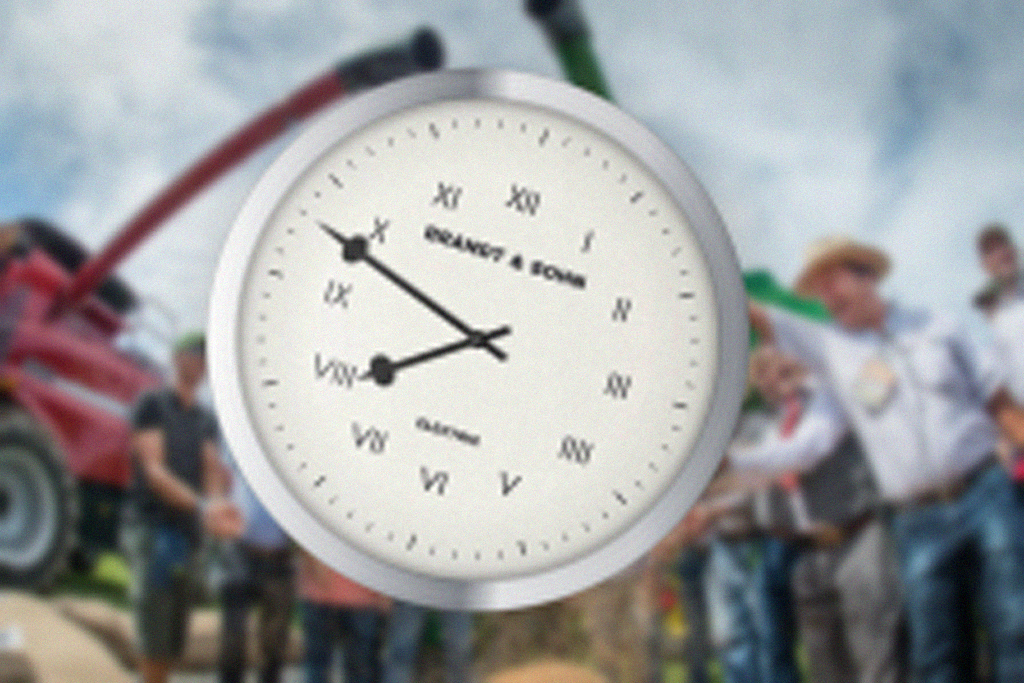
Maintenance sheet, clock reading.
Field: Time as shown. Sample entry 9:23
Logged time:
7:48
